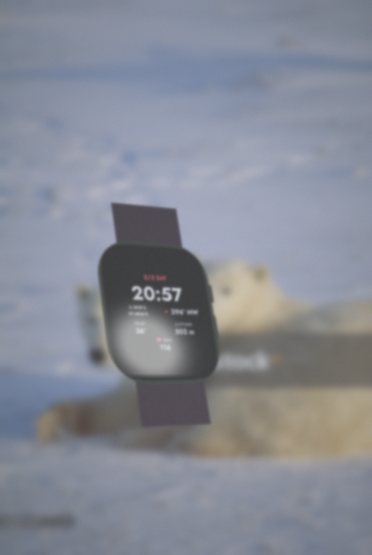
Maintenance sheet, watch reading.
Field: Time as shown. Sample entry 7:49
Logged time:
20:57
